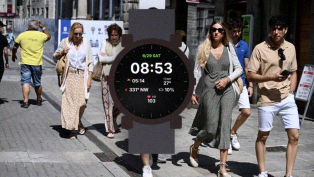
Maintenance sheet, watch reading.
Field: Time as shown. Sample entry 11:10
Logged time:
8:53
